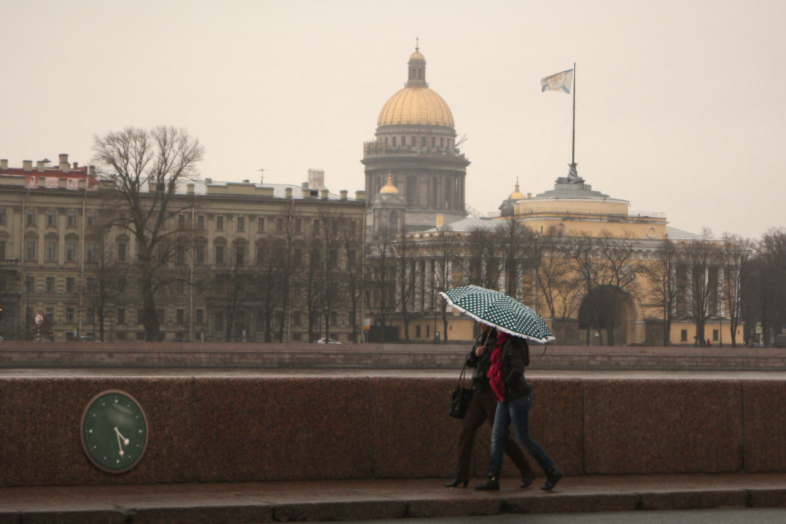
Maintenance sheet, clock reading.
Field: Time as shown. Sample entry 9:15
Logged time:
4:28
